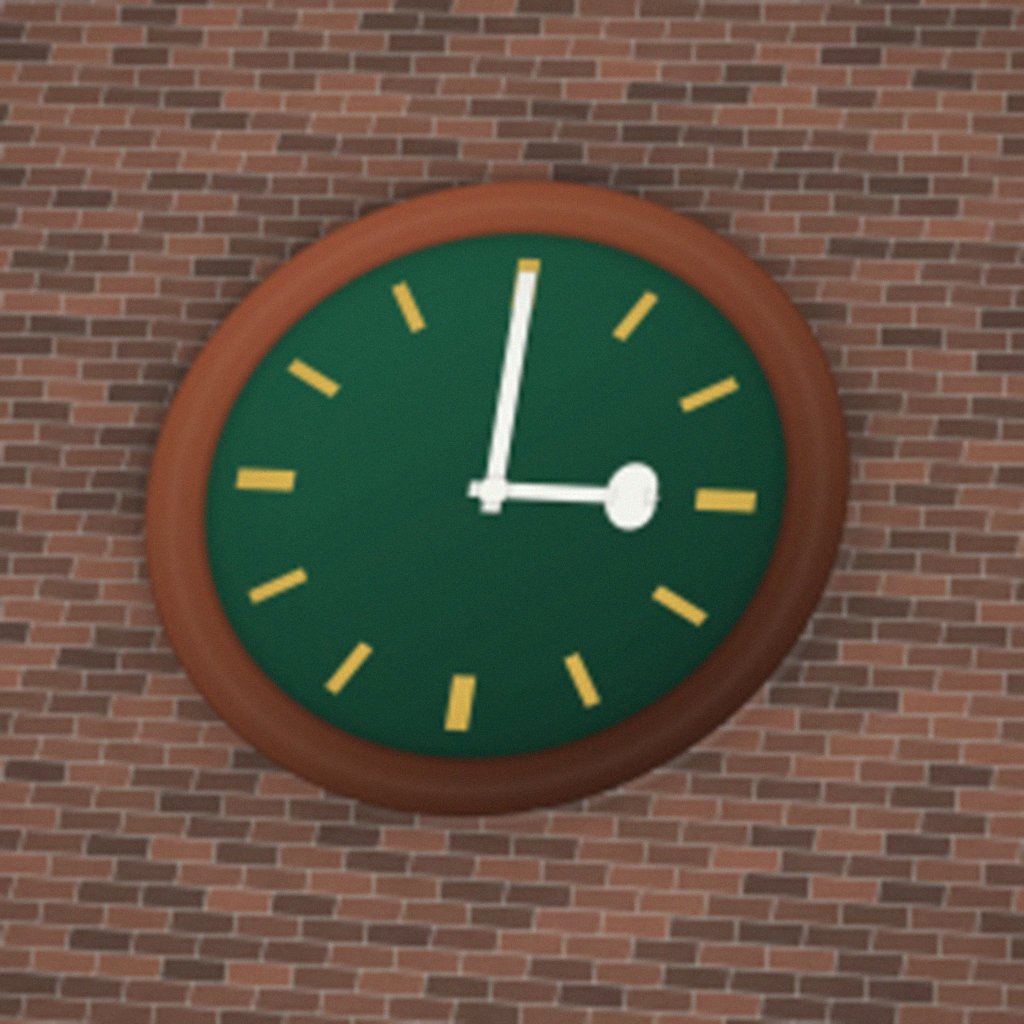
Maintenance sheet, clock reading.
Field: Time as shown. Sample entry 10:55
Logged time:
3:00
